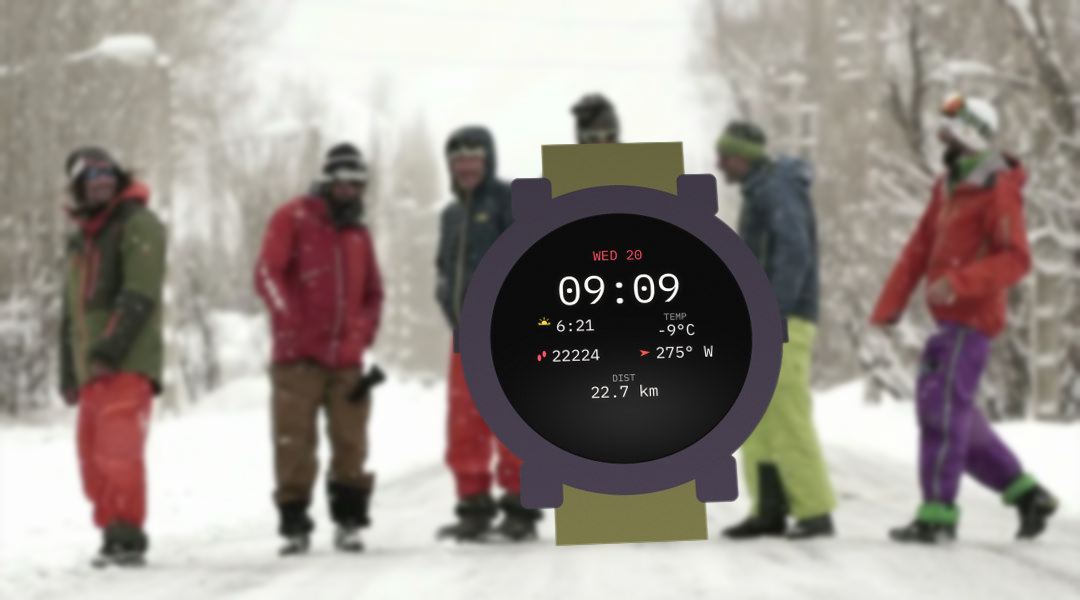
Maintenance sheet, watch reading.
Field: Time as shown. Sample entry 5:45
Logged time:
9:09
